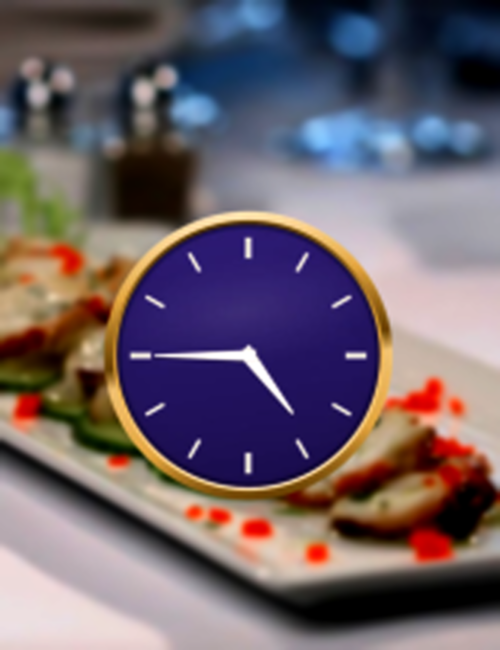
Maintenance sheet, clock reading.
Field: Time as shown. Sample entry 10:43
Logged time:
4:45
